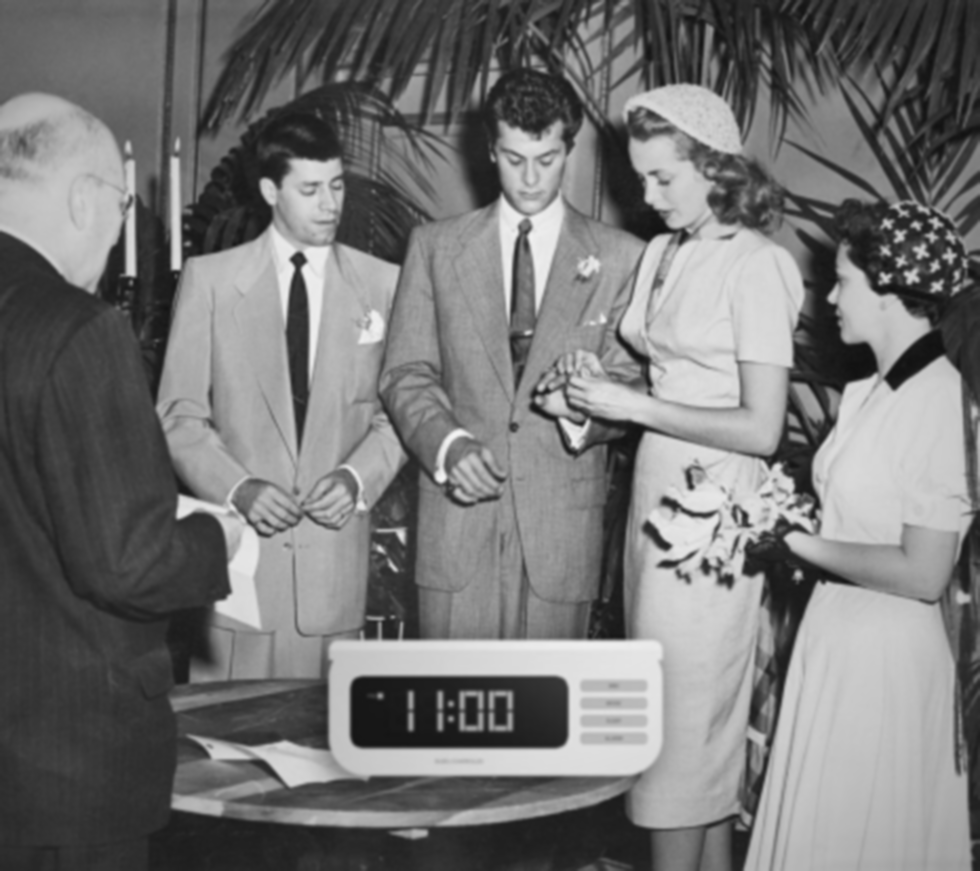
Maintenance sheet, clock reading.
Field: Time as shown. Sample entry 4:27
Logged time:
11:00
